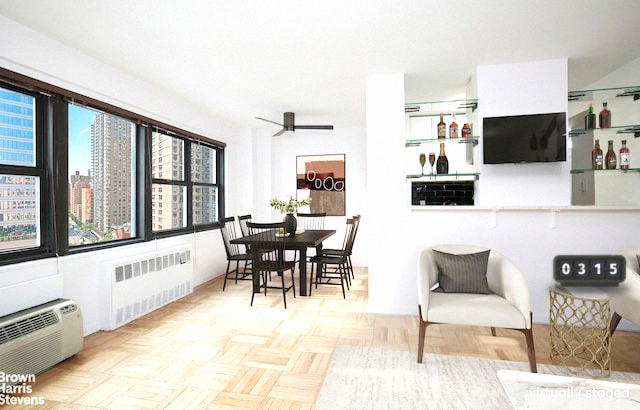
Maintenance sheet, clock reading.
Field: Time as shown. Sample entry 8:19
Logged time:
3:15
